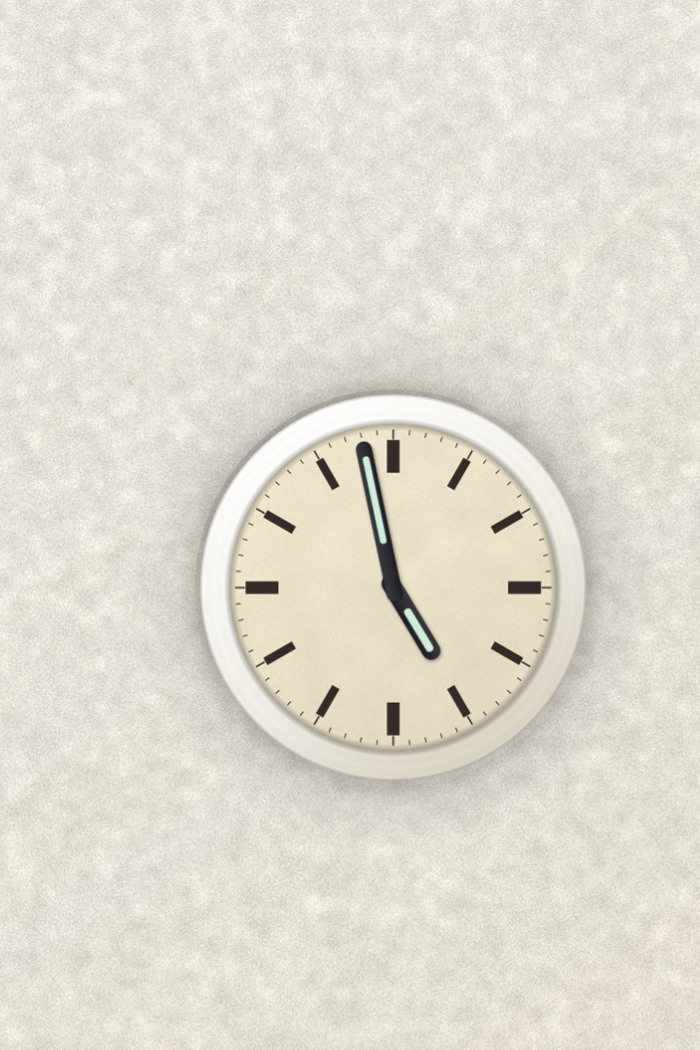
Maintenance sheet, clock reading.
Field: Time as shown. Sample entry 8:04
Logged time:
4:58
